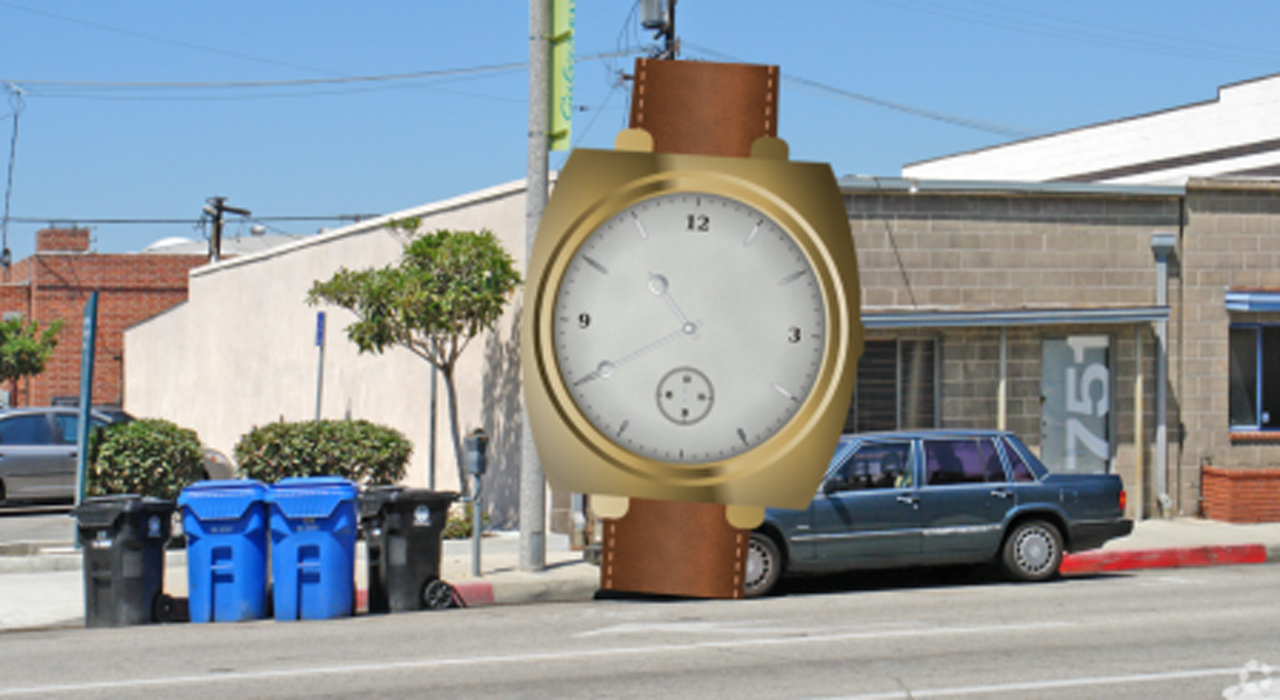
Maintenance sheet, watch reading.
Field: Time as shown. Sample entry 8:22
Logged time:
10:40
